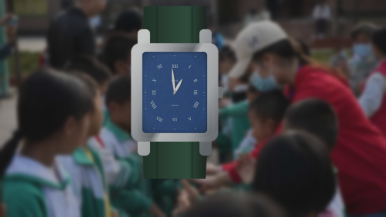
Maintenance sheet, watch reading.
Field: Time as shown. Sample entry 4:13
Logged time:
12:59
